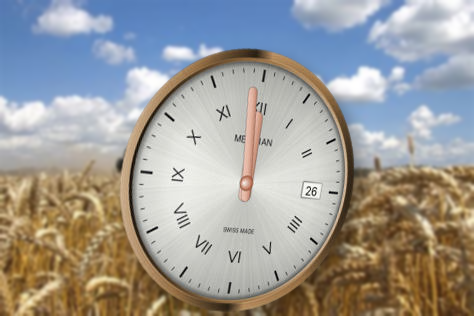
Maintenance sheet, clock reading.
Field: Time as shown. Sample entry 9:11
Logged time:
11:59
